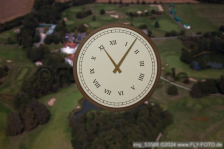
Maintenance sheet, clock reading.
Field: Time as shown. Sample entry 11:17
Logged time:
11:07
